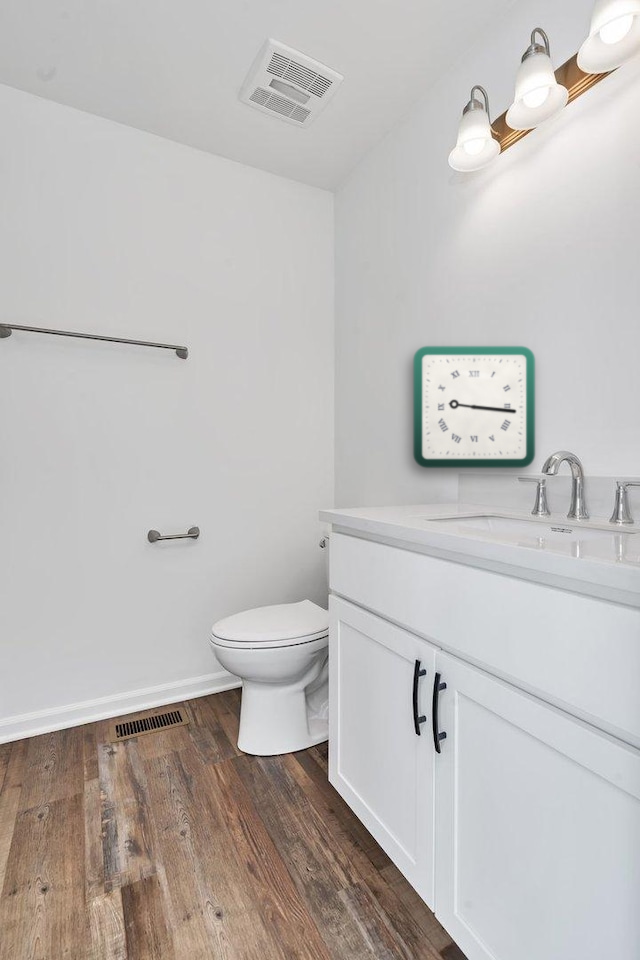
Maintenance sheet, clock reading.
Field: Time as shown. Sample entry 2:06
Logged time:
9:16
